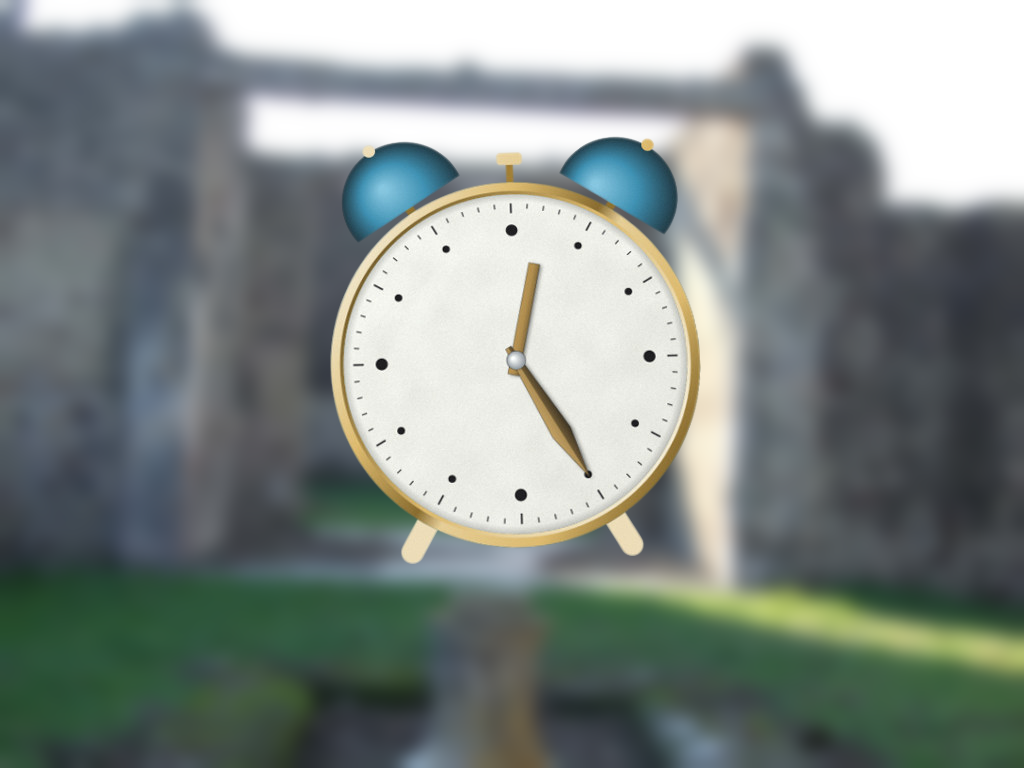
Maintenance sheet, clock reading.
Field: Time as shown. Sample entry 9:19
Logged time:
12:25
